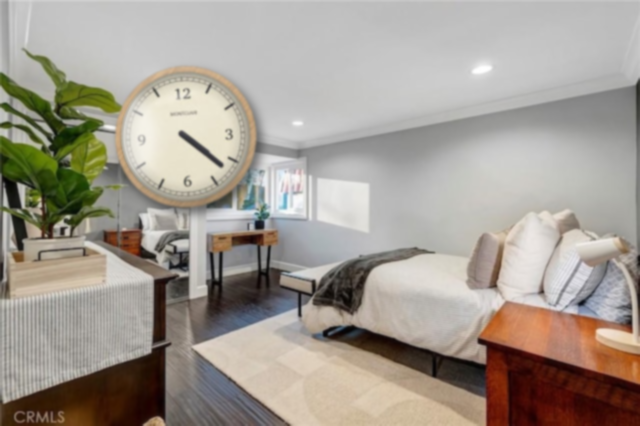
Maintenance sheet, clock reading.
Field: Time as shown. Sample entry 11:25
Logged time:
4:22
